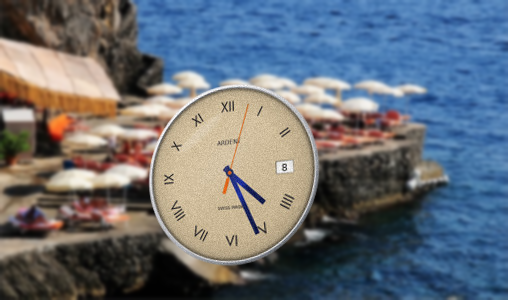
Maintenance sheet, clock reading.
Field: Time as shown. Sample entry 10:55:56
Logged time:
4:26:03
